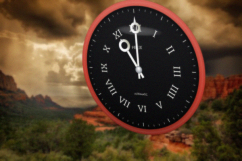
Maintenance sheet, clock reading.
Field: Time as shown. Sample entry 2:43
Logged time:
11:00
